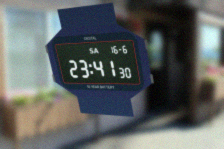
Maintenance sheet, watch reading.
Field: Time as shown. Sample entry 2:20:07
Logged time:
23:41:30
